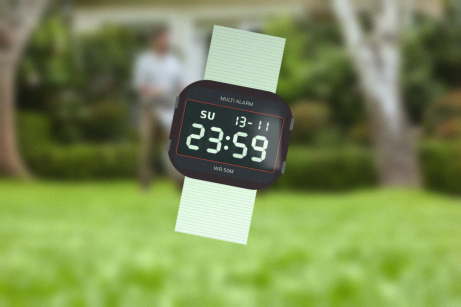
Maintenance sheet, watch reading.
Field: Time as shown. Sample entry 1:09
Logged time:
23:59
